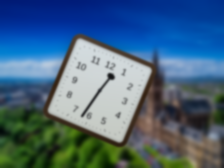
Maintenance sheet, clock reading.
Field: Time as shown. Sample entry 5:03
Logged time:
12:32
